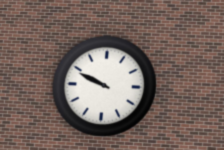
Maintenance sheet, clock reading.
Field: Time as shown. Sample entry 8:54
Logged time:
9:49
